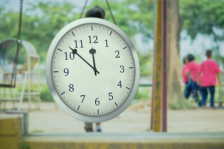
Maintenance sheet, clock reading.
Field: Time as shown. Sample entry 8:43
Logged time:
11:52
